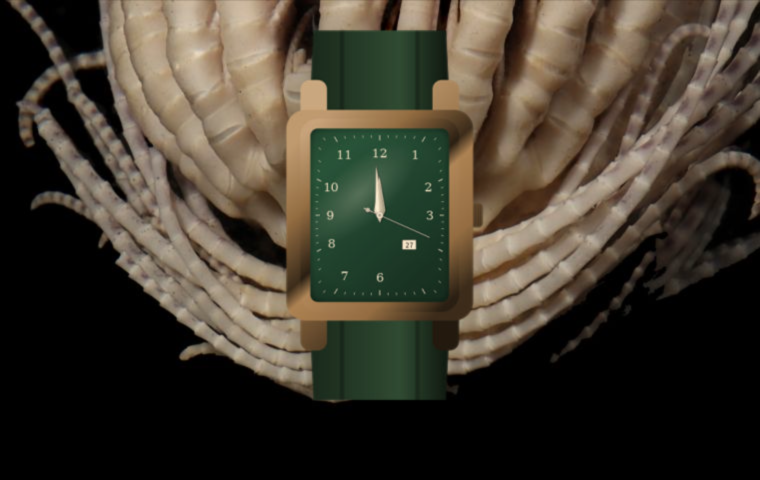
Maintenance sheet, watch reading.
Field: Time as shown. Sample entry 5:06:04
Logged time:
11:59:19
